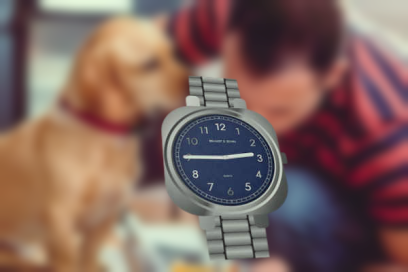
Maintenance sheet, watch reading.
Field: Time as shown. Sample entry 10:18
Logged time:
2:45
